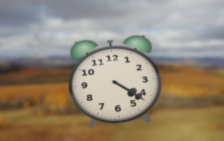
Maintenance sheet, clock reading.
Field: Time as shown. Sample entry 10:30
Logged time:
4:22
